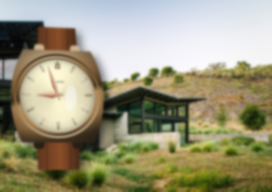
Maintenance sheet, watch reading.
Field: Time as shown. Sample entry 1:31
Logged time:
8:57
